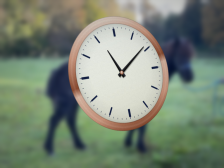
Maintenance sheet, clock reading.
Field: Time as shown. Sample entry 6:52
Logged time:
11:09
